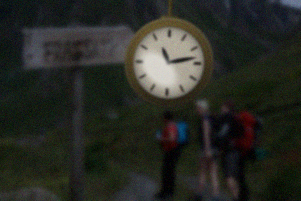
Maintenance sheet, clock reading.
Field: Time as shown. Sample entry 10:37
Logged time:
11:13
